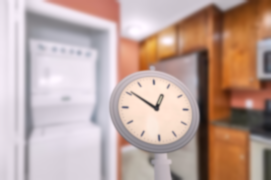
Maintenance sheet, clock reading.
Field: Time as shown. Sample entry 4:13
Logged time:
12:51
